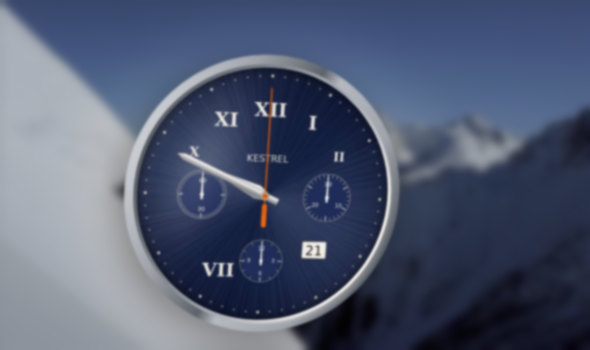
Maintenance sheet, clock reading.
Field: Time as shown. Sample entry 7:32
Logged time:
9:49
